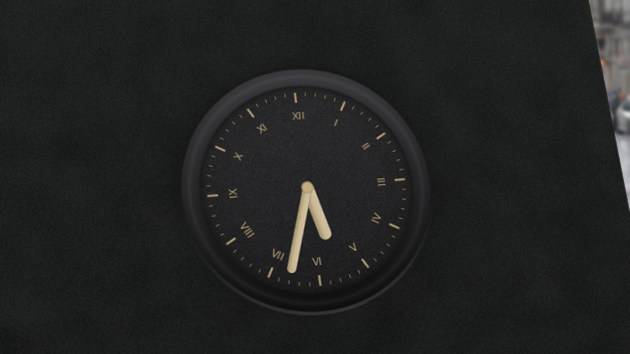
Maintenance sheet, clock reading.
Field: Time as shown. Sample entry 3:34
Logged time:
5:33
